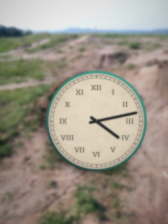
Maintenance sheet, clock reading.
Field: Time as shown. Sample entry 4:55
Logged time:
4:13
